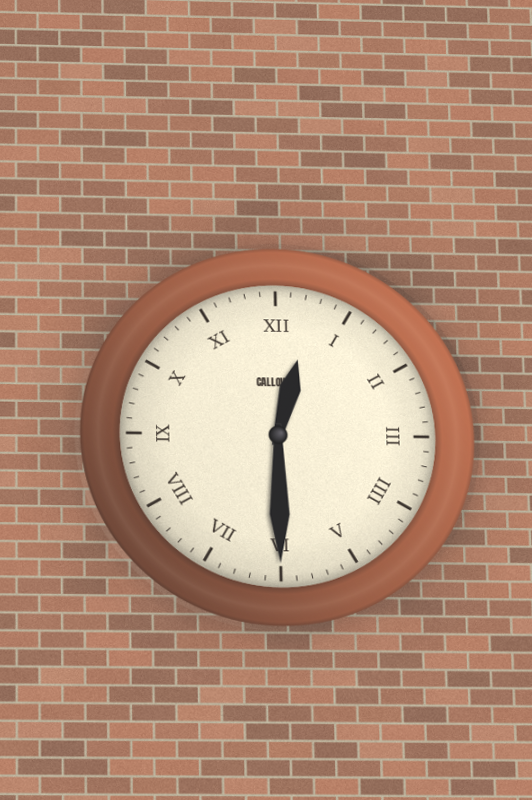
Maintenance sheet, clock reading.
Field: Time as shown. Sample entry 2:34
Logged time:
12:30
